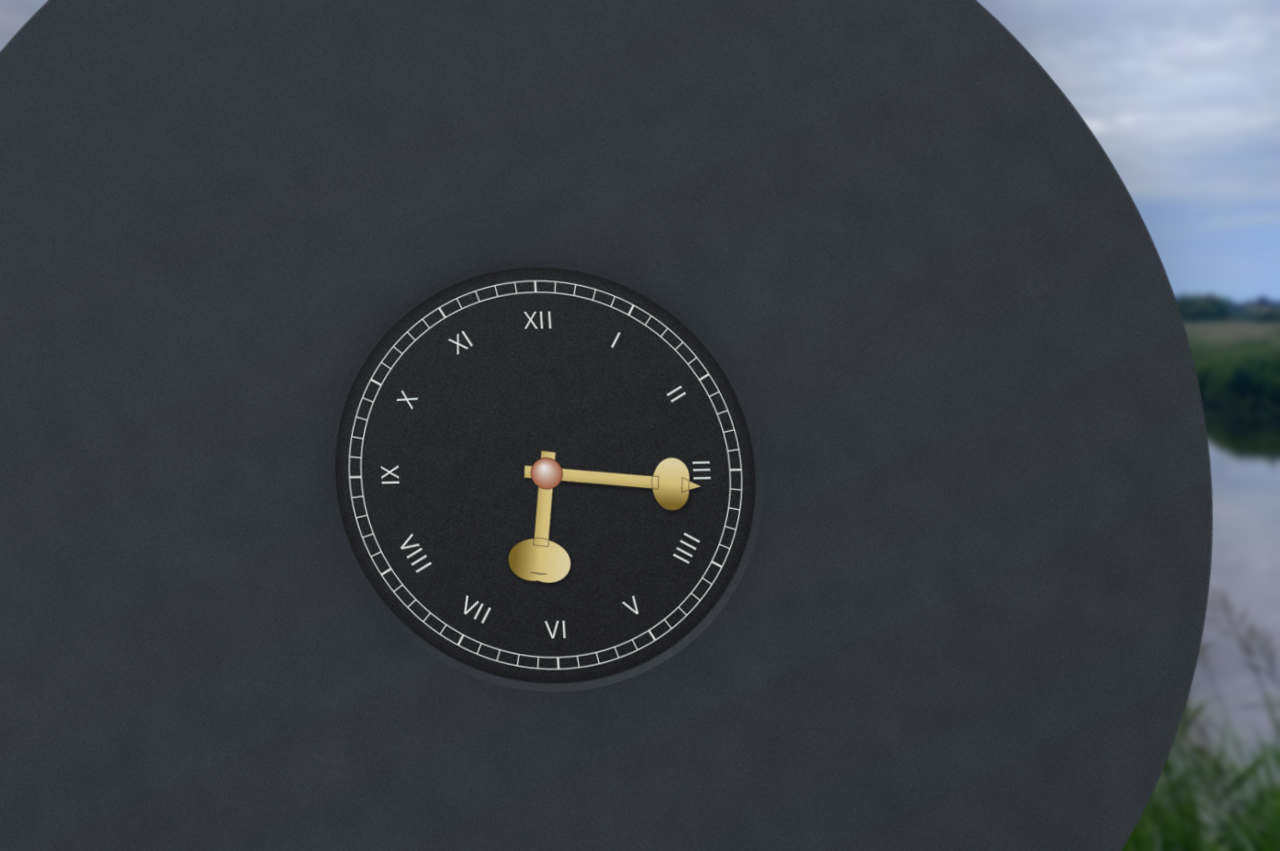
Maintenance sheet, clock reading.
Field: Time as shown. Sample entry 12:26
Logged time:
6:16
